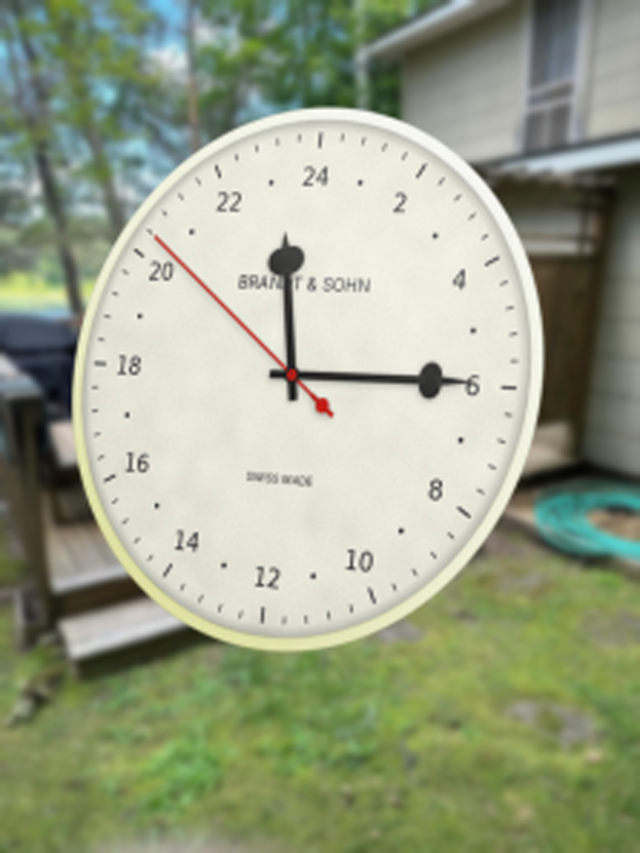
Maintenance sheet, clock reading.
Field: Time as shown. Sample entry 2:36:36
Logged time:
23:14:51
